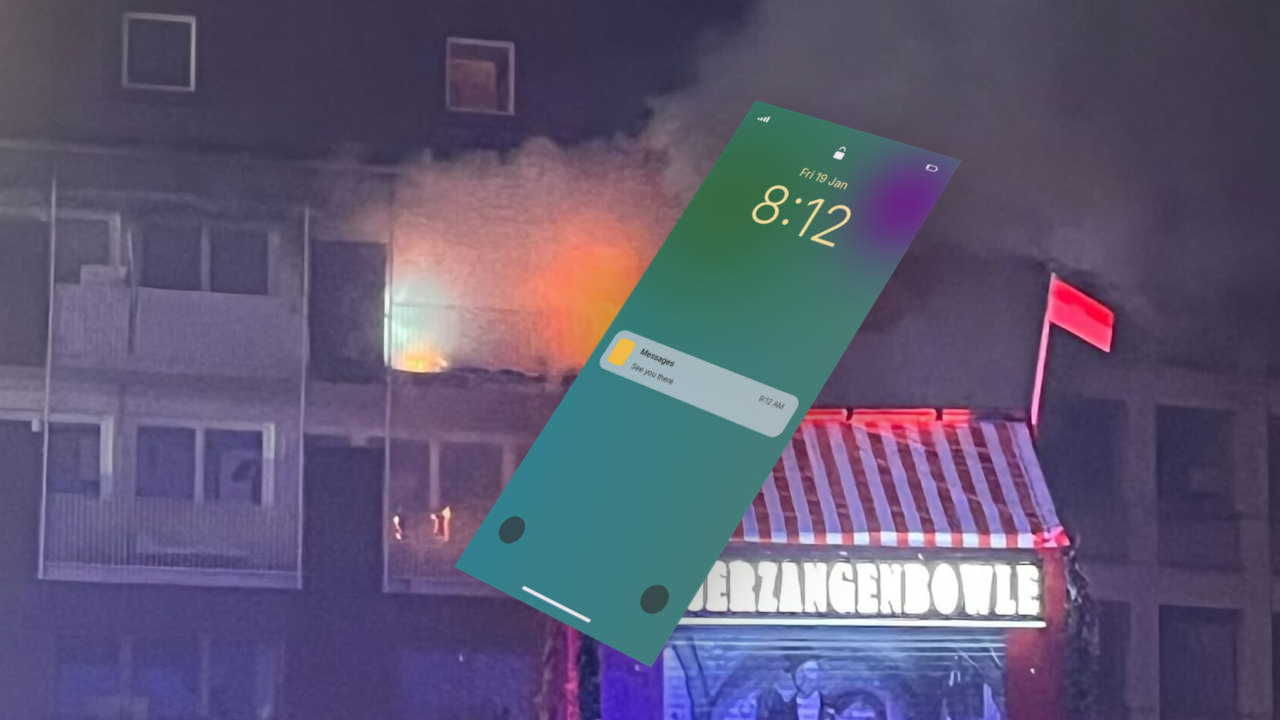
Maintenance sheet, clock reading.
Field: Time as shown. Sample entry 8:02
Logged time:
8:12
